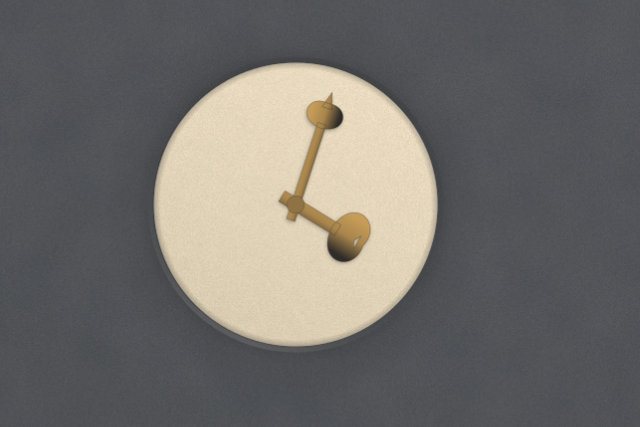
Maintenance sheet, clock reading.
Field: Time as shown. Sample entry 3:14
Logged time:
4:03
